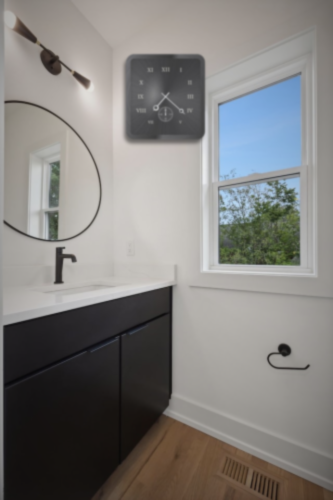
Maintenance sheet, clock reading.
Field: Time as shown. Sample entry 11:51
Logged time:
7:22
